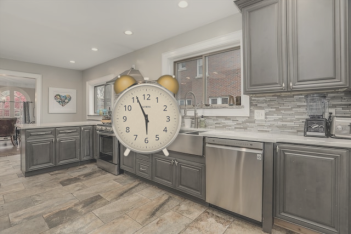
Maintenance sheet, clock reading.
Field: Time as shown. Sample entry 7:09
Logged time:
5:56
